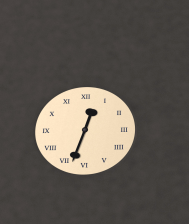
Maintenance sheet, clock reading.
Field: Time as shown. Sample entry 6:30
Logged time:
12:33
